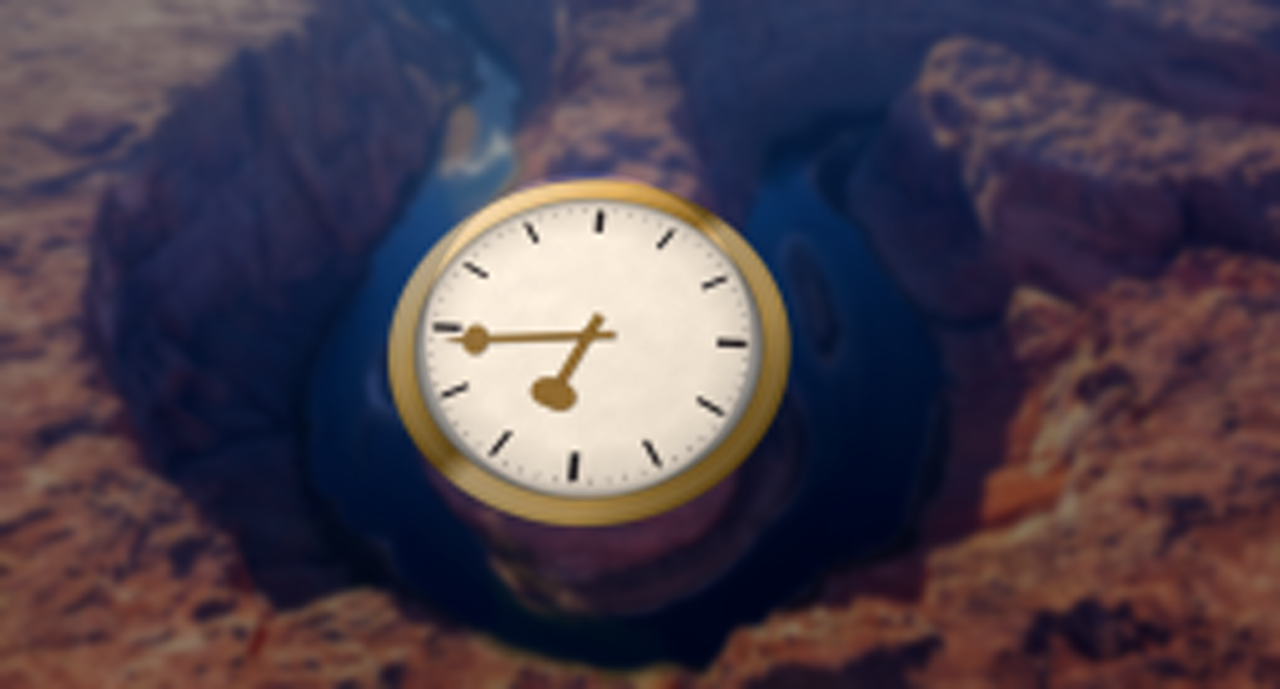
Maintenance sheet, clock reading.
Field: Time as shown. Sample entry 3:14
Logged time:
6:44
